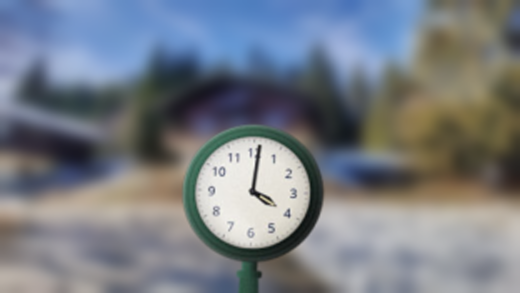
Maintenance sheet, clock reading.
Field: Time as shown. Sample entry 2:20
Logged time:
4:01
